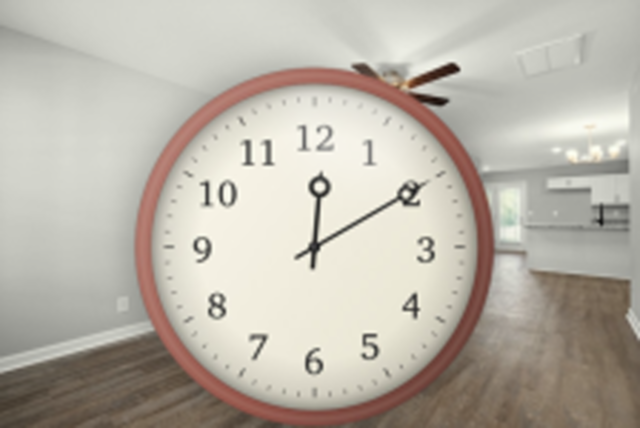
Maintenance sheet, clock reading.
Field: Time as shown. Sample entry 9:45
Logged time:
12:10
